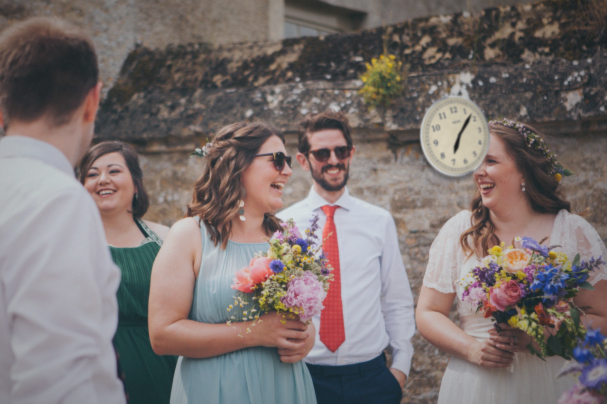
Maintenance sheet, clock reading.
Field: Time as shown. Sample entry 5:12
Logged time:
7:08
